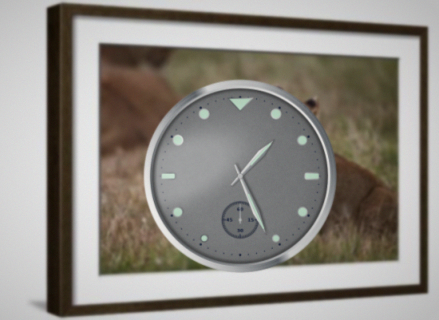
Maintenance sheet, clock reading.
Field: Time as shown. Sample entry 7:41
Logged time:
1:26
